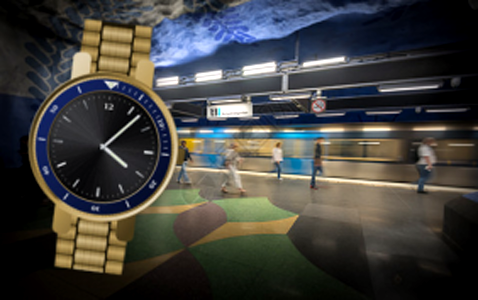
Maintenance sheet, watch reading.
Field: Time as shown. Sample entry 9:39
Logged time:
4:07
